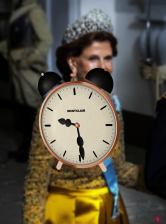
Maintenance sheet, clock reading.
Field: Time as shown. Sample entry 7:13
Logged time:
9:29
